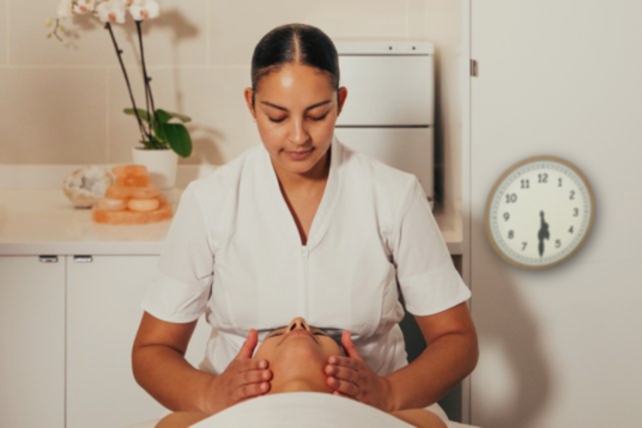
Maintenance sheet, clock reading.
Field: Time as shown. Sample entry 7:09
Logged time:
5:30
